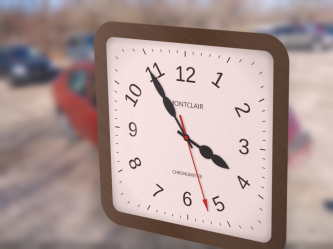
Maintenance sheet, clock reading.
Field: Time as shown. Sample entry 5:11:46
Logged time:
3:54:27
